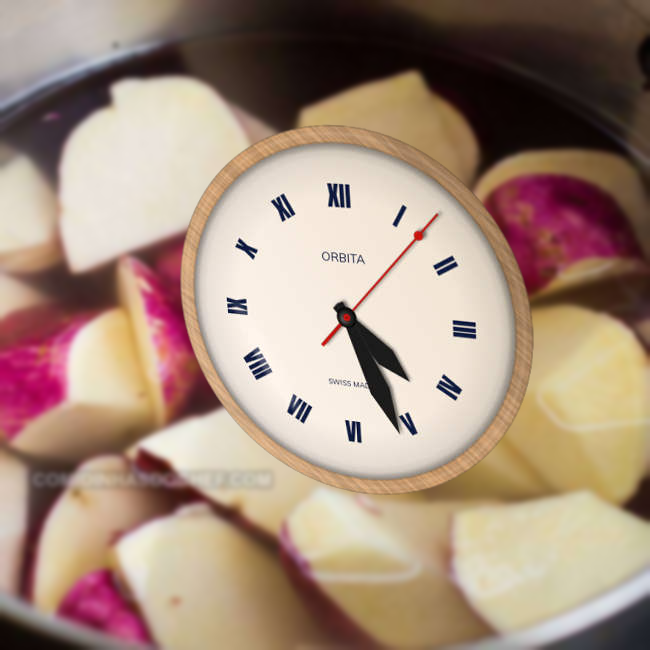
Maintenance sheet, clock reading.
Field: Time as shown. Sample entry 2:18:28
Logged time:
4:26:07
